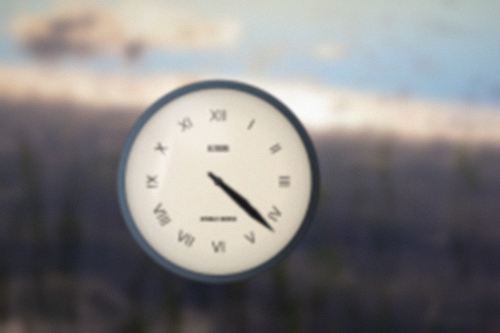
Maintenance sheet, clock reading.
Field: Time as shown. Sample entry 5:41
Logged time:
4:22
